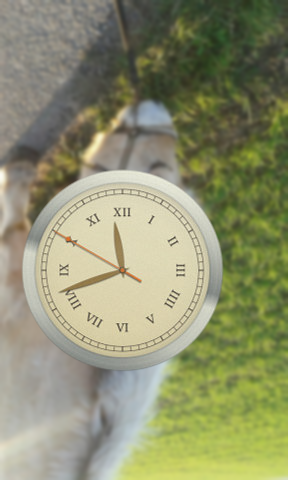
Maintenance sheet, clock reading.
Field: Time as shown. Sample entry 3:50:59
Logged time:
11:41:50
